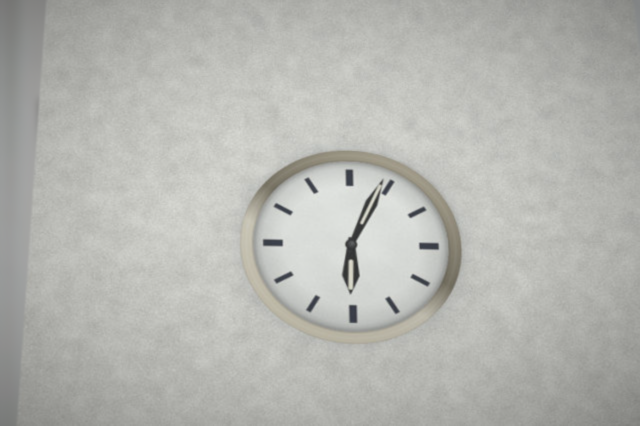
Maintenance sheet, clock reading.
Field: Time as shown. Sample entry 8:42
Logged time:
6:04
